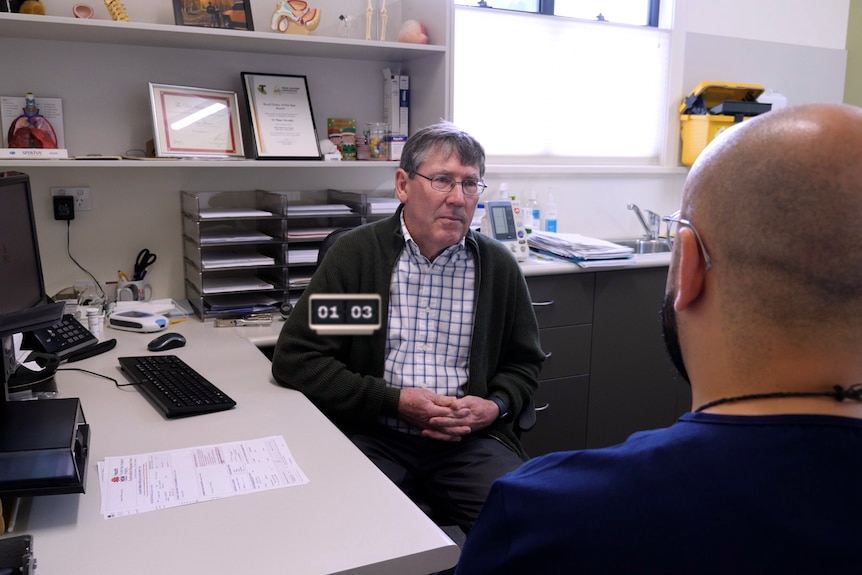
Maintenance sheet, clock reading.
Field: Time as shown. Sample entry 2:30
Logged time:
1:03
